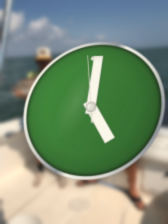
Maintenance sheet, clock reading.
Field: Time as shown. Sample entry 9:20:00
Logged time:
5:00:59
